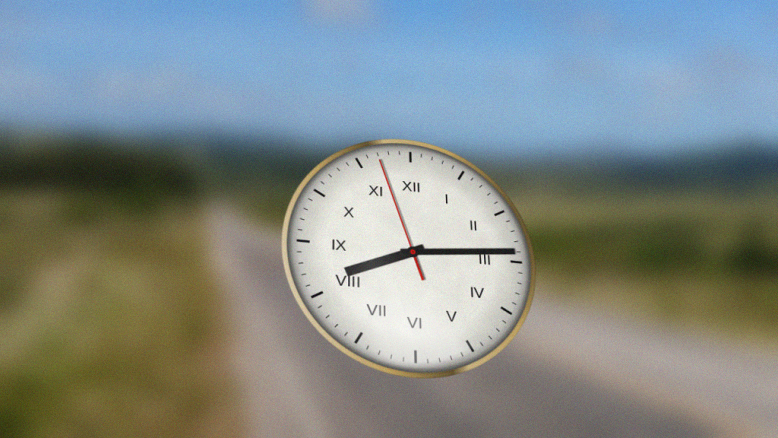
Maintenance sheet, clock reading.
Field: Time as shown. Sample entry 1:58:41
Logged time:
8:13:57
